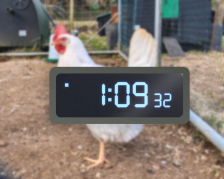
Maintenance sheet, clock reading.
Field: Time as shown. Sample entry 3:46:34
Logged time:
1:09:32
